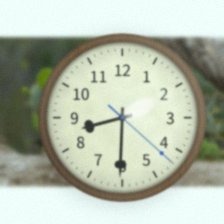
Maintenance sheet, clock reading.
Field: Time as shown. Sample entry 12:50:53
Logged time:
8:30:22
